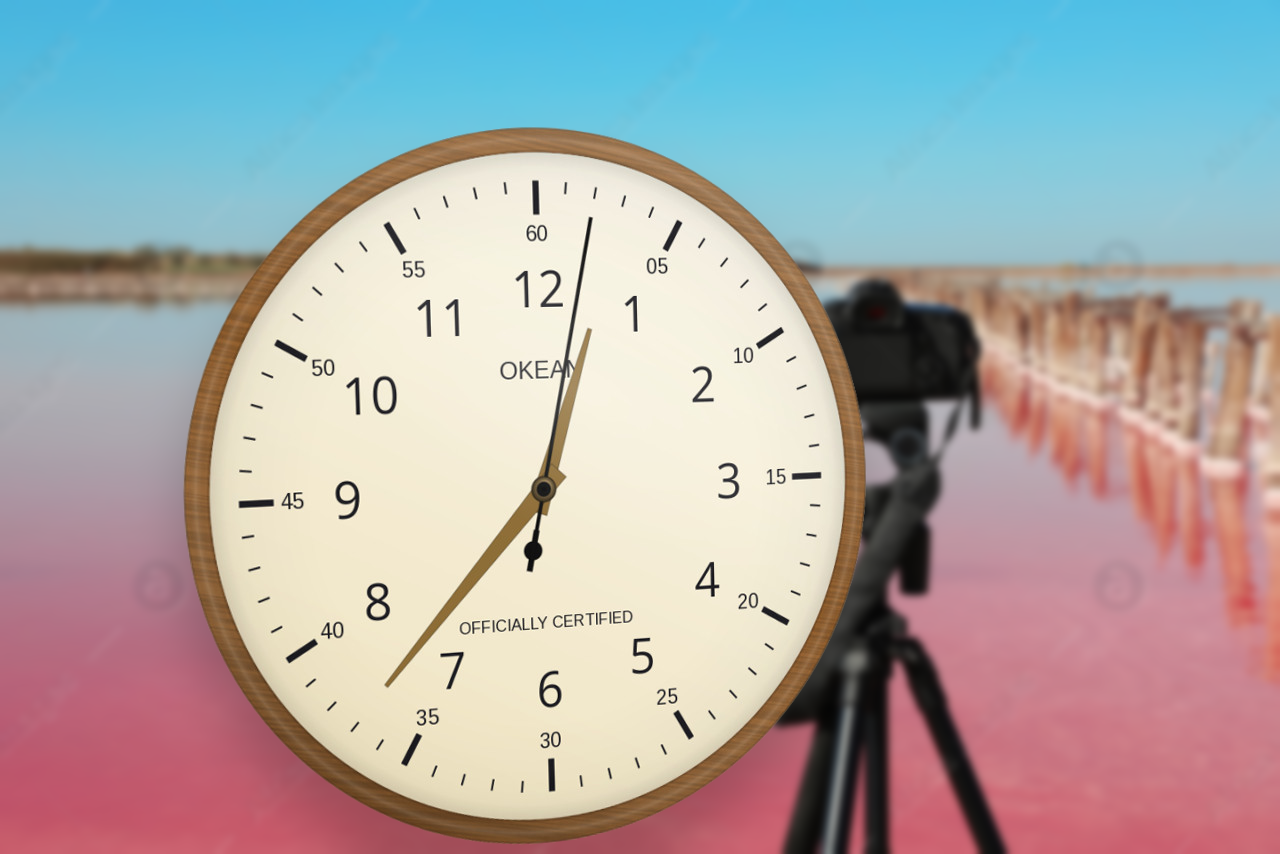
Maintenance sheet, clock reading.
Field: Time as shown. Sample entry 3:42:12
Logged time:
12:37:02
